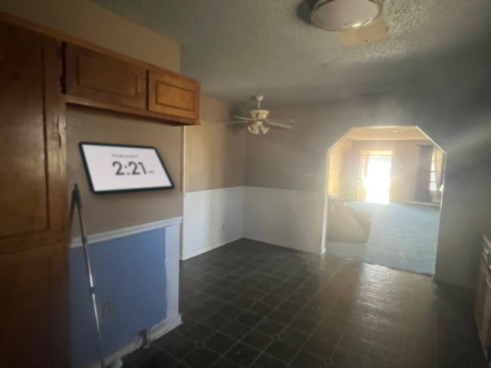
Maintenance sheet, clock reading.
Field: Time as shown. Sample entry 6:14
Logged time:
2:21
